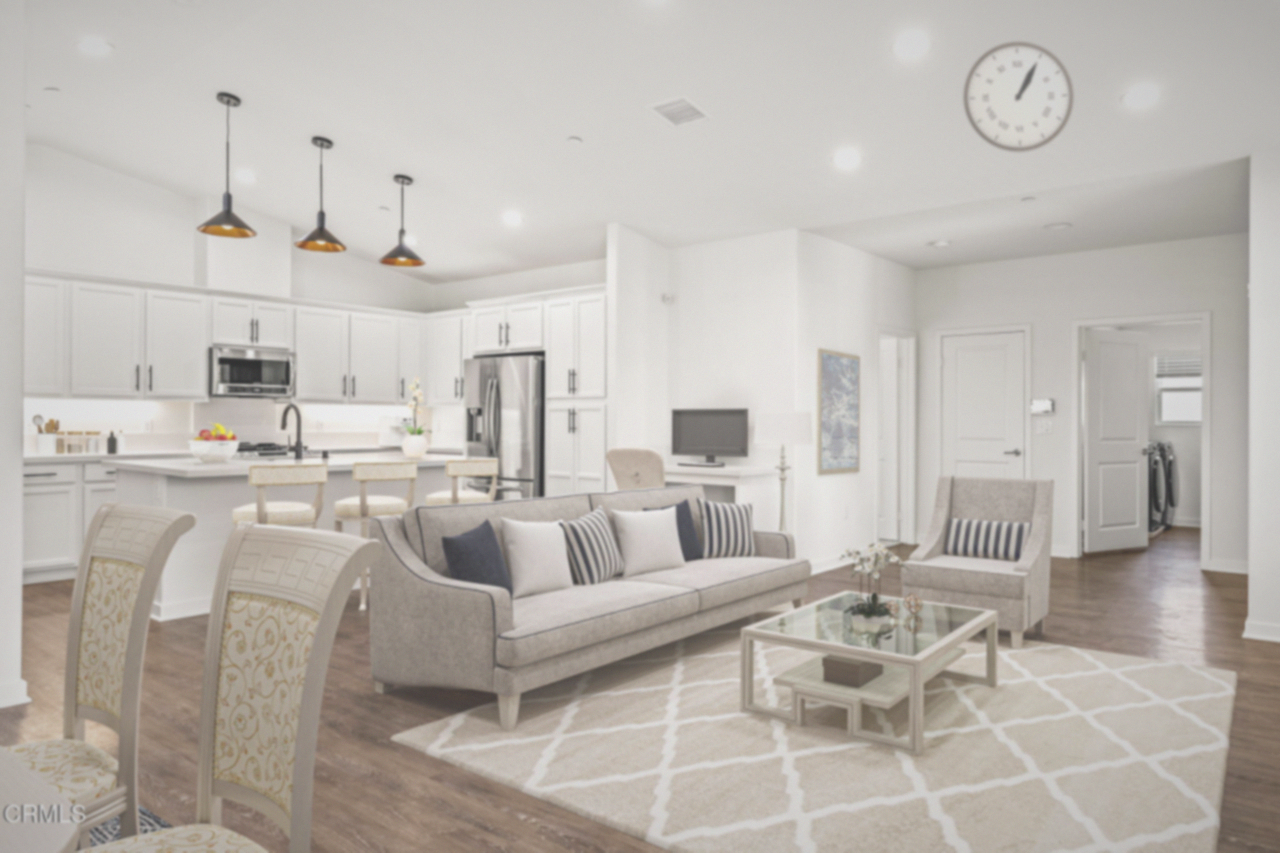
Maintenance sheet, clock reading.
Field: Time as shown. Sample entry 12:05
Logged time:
1:05
